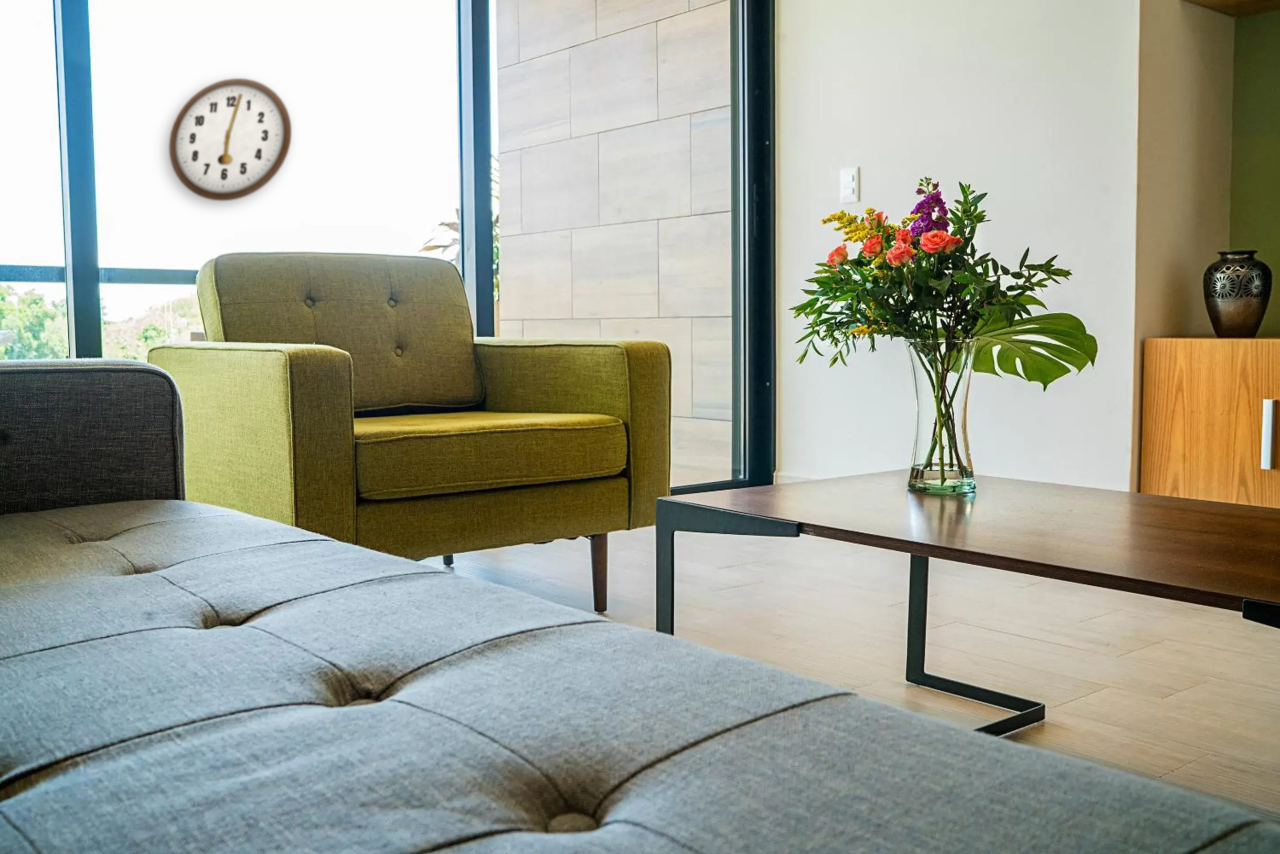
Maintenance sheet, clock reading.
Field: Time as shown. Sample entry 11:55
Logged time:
6:02
